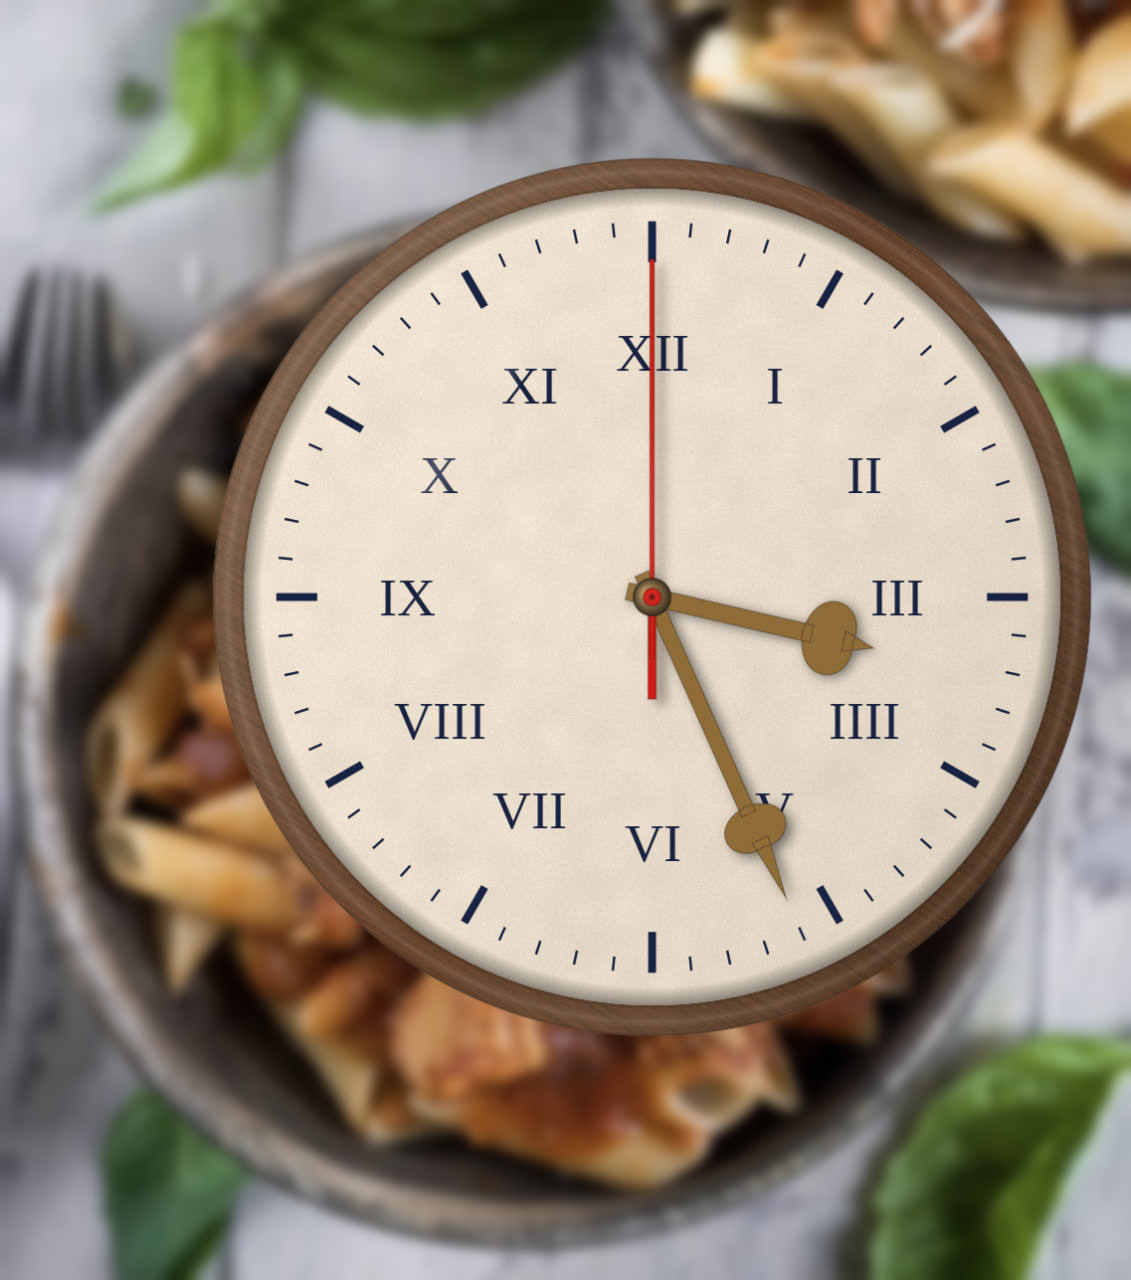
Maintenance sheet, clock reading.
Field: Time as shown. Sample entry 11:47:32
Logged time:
3:26:00
